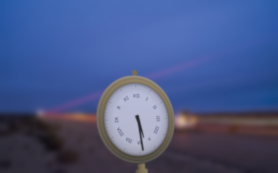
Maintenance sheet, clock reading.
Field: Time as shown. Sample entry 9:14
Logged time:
5:29
